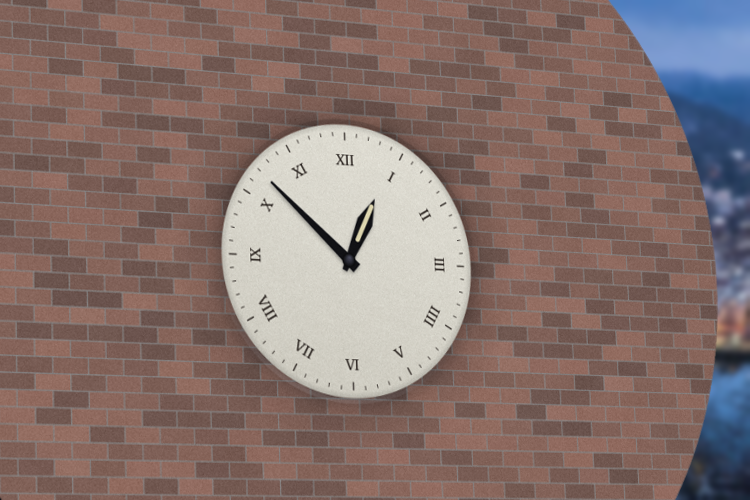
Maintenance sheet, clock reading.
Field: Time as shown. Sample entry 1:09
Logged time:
12:52
